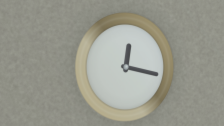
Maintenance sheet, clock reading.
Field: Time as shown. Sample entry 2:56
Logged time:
12:17
